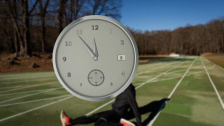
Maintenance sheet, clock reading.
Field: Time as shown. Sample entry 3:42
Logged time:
11:54
